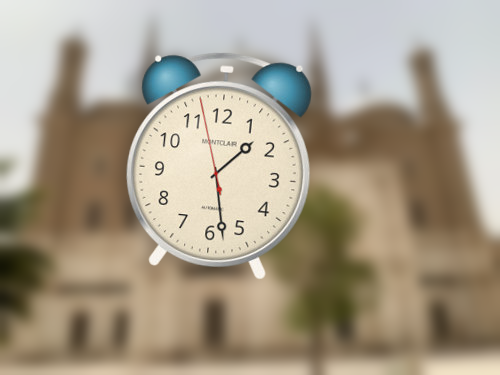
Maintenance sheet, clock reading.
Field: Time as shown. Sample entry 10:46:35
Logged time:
1:27:57
